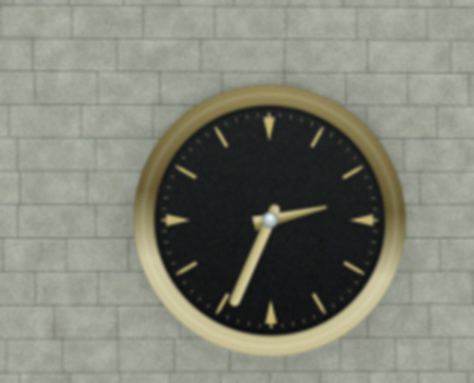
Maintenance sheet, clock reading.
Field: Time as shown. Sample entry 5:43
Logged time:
2:34
